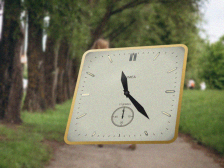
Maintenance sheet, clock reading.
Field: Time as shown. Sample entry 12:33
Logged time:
11:23
